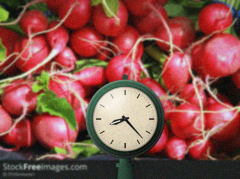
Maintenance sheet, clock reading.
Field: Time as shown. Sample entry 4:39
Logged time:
8:23
